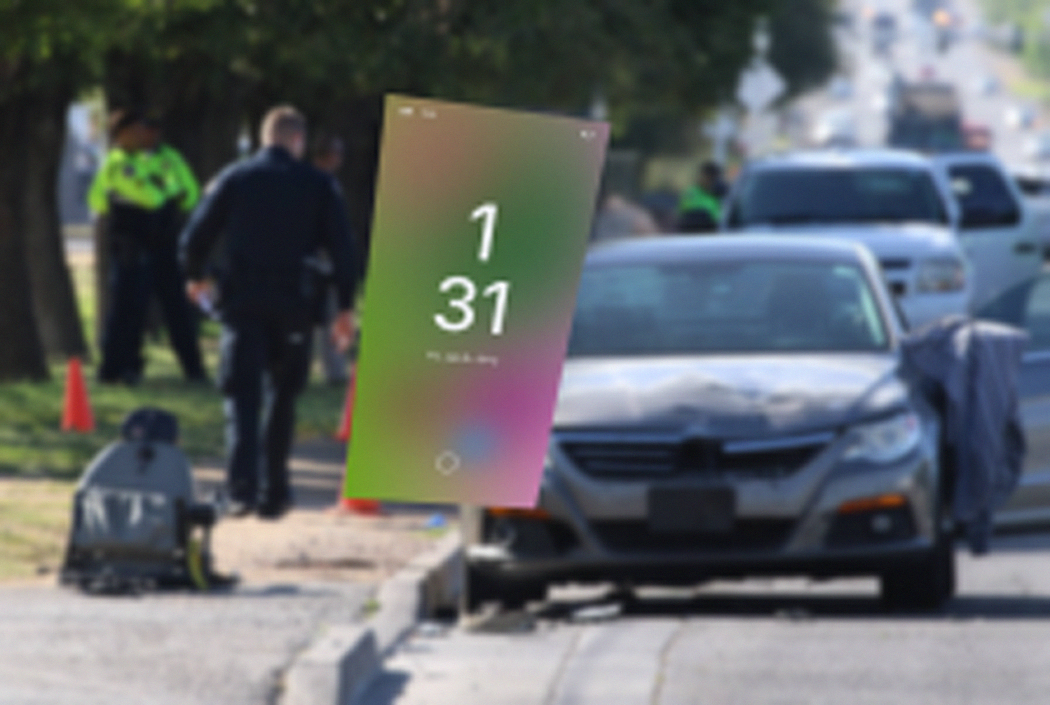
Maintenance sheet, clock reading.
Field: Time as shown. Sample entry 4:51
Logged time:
1:31
